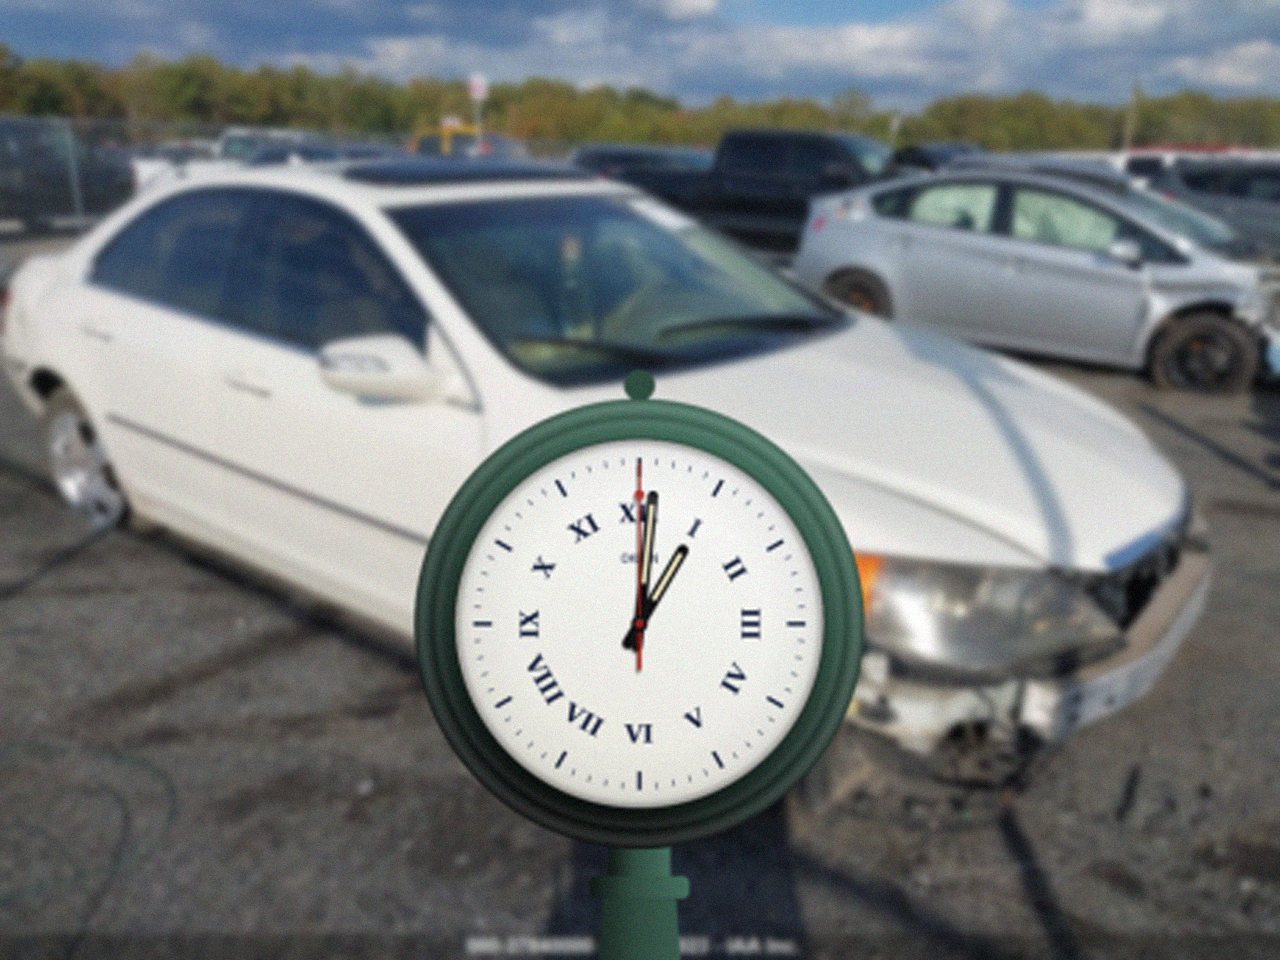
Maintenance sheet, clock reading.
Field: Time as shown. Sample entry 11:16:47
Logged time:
1:01:00
